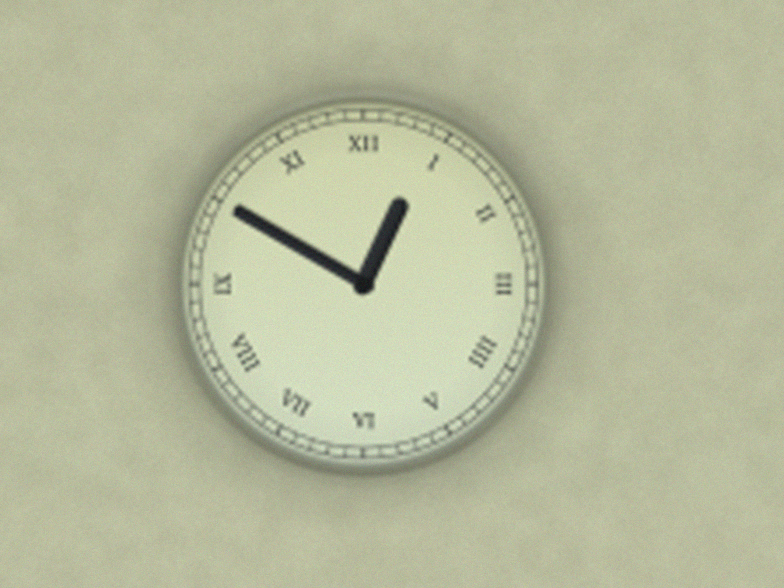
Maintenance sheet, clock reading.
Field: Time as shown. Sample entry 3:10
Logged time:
12:50
